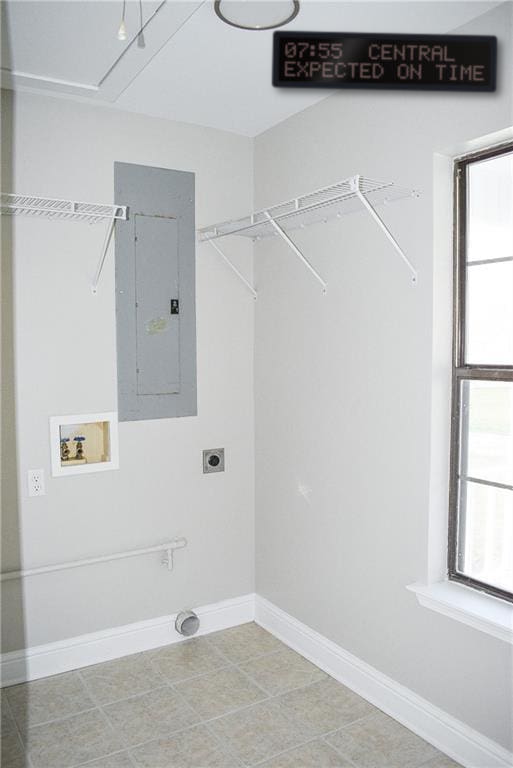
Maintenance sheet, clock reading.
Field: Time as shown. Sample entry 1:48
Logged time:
7:55
